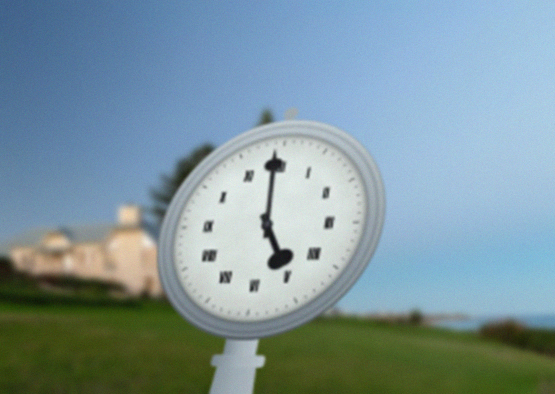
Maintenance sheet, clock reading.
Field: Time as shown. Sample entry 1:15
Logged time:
4:59
